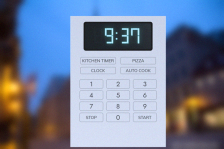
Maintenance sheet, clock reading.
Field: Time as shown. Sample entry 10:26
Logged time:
9:37
